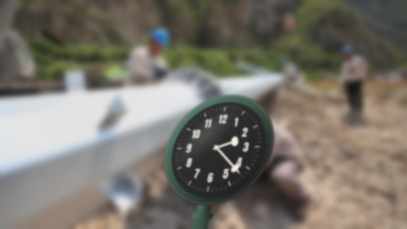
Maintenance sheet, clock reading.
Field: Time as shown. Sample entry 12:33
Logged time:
2:22
